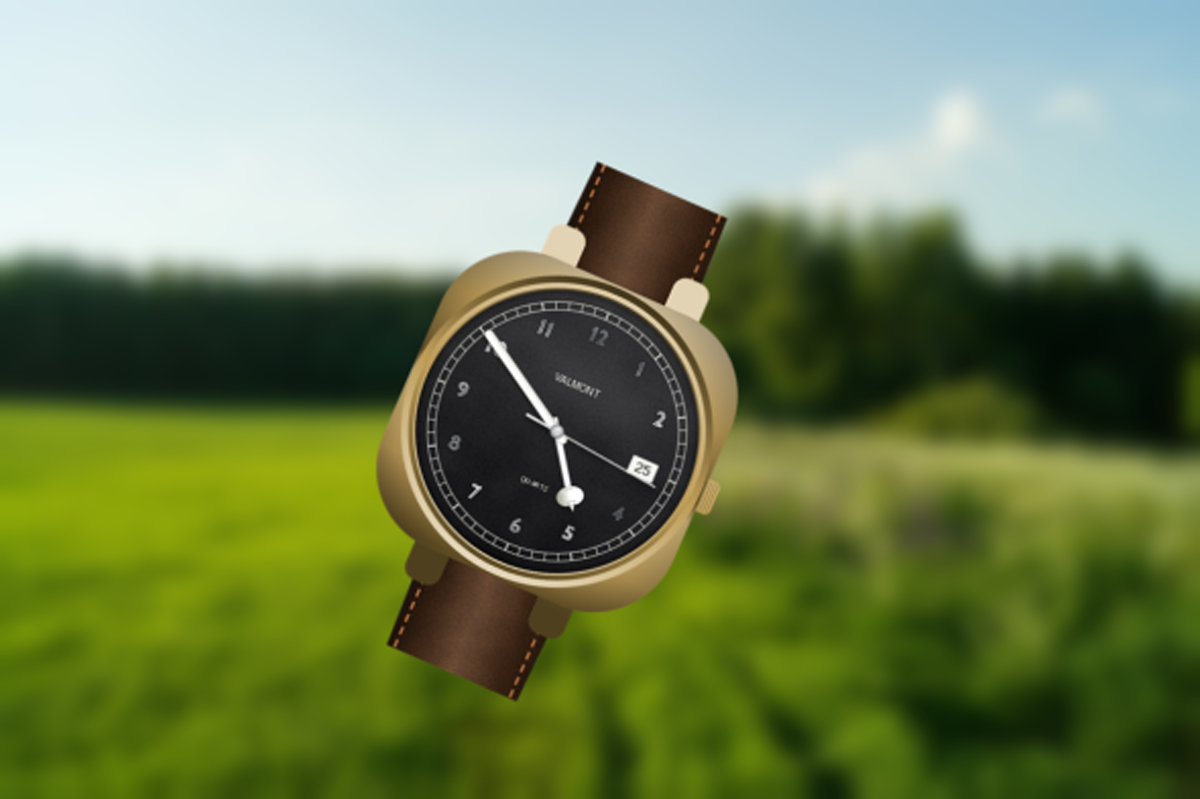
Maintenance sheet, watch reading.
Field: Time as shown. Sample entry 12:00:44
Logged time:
4:50:16
